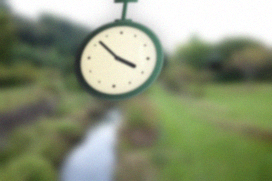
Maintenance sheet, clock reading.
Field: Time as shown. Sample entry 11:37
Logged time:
3:52
